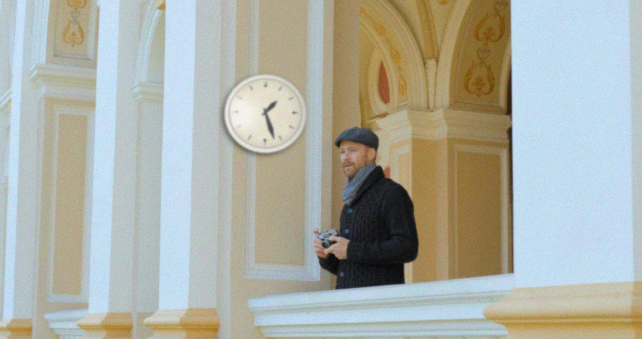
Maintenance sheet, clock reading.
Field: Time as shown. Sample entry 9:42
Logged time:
1:27
